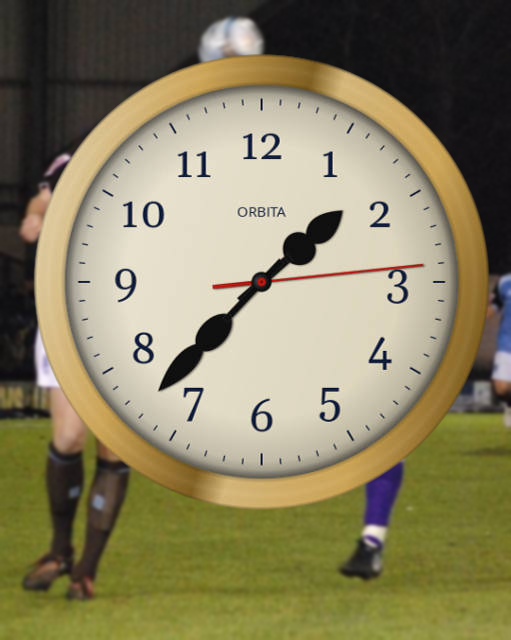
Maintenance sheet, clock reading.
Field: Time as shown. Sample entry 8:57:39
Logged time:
1:37:14
